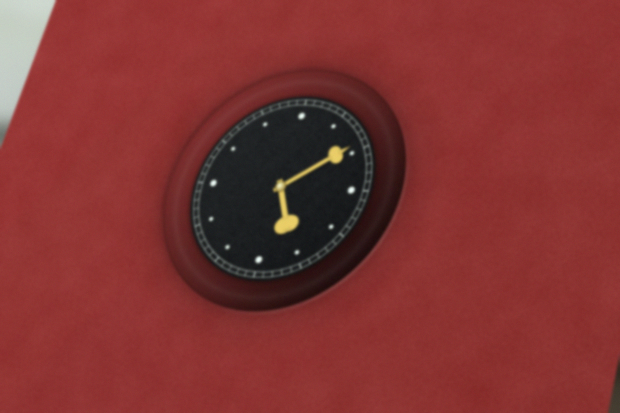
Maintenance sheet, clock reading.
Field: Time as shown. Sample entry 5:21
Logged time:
5:09
